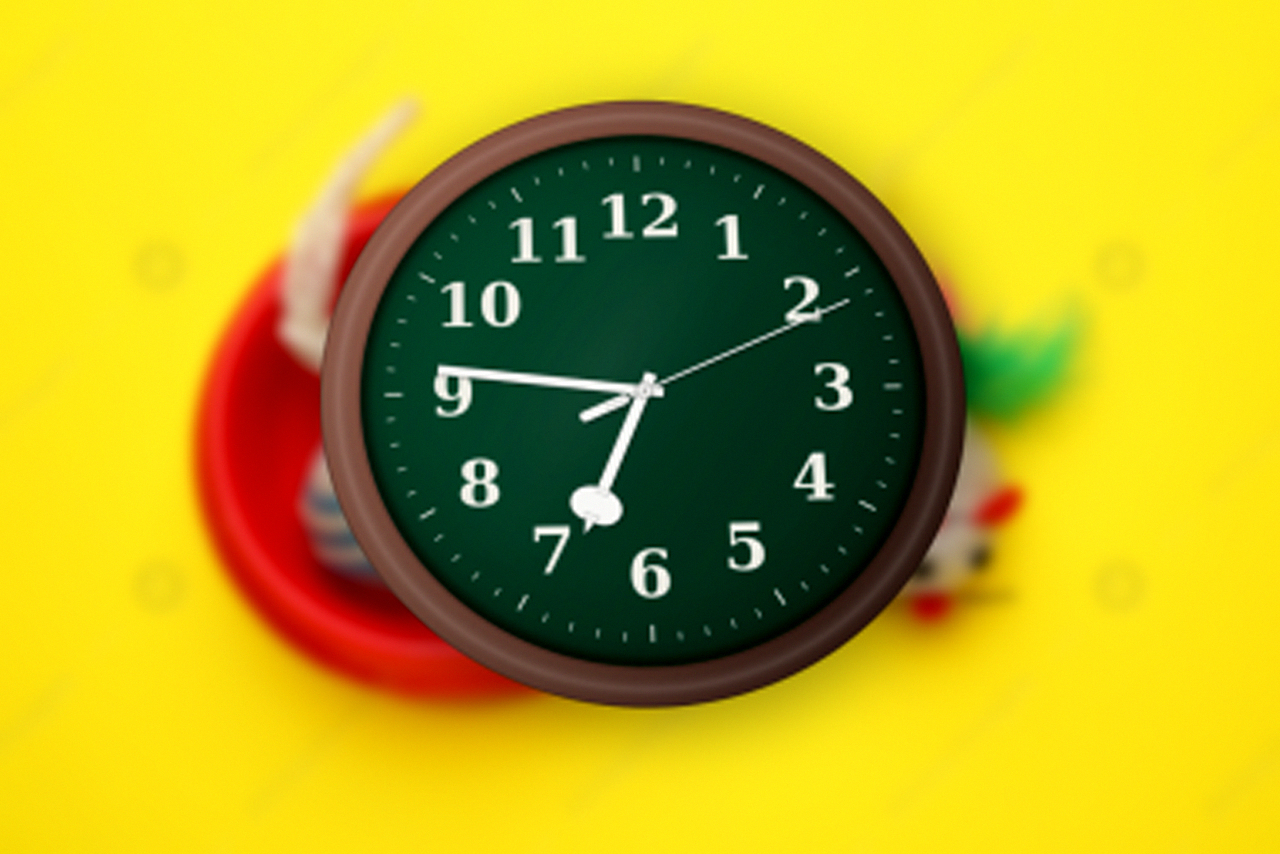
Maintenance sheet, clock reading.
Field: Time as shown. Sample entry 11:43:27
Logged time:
6:46:11
